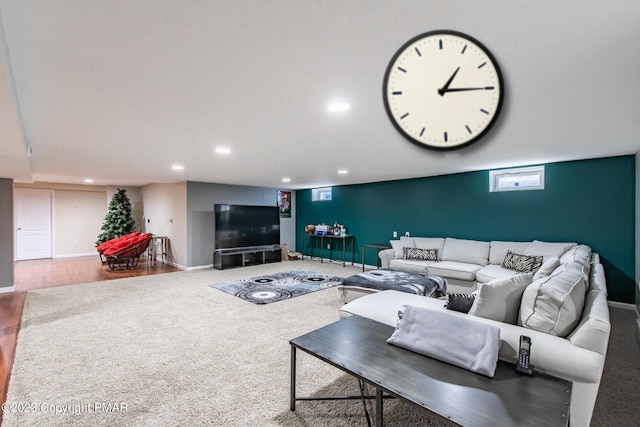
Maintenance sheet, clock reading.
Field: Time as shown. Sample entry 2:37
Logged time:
1:15
